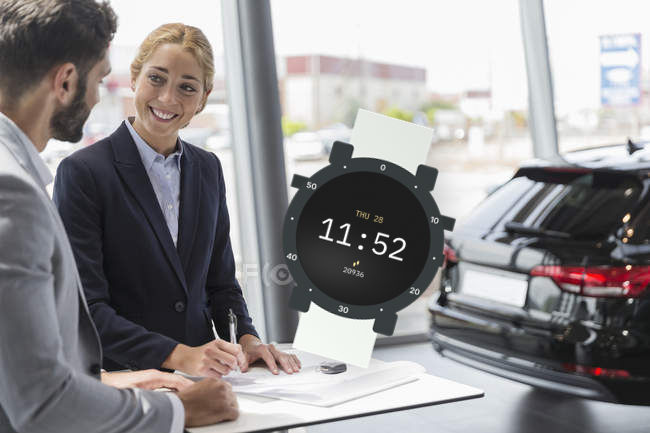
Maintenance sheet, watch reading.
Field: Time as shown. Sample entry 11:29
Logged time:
11:52
